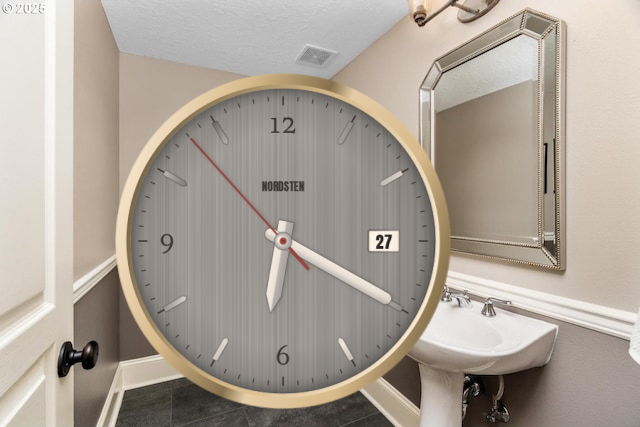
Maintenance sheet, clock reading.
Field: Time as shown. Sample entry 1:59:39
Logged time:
6:19:53
